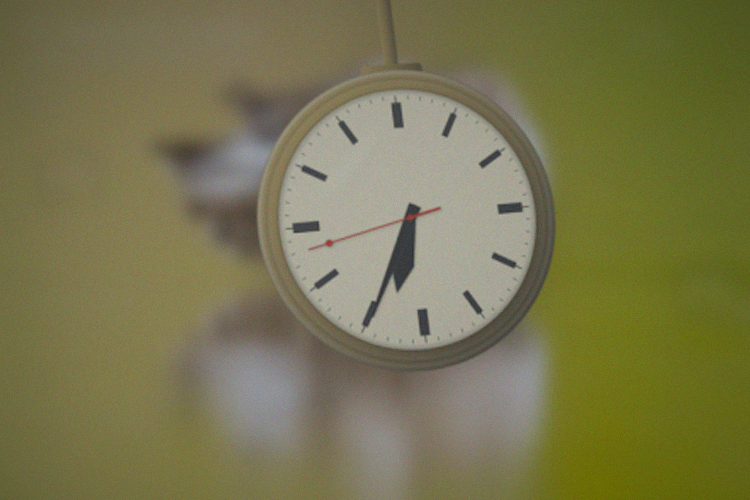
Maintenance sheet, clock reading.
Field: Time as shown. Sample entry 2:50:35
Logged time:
6:34:43
